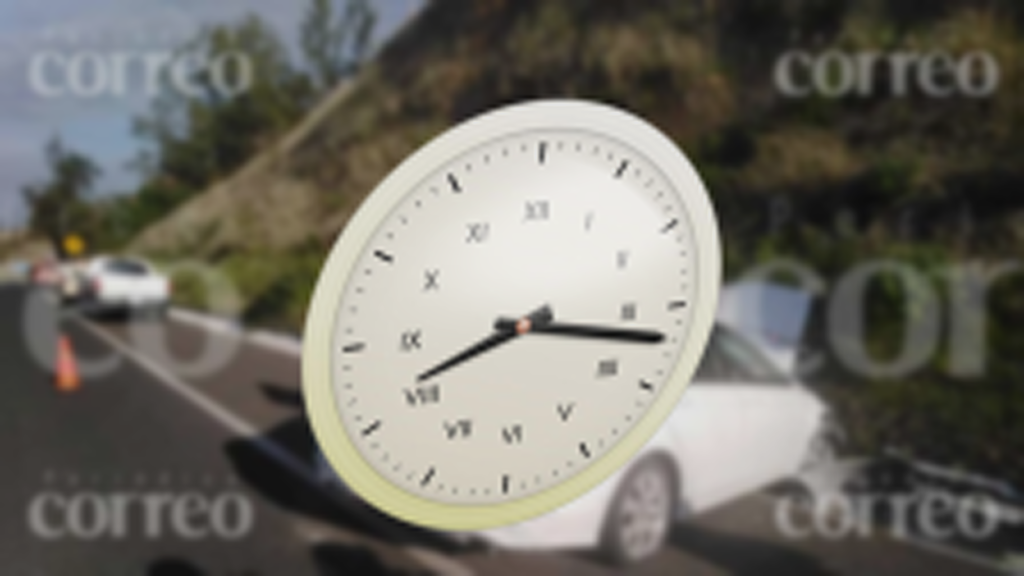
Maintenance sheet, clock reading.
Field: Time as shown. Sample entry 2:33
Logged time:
8:17
